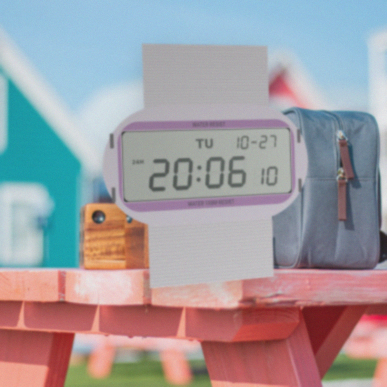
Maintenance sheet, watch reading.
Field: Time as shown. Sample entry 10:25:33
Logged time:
20:06:10
